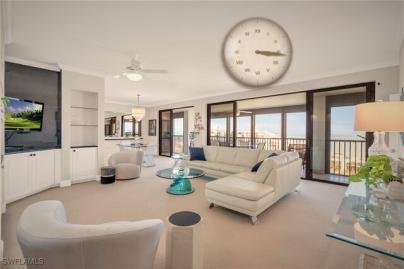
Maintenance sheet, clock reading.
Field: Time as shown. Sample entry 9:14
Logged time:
3:16
